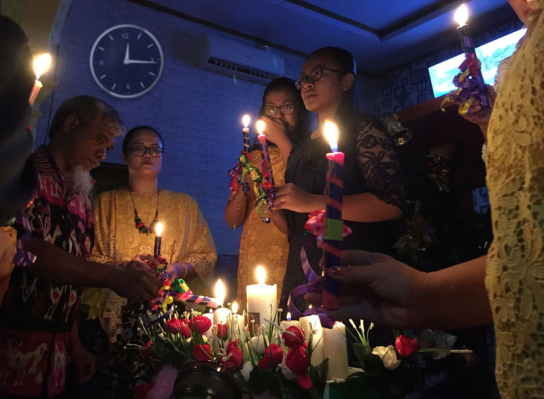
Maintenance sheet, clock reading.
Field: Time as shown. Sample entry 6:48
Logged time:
12:16
